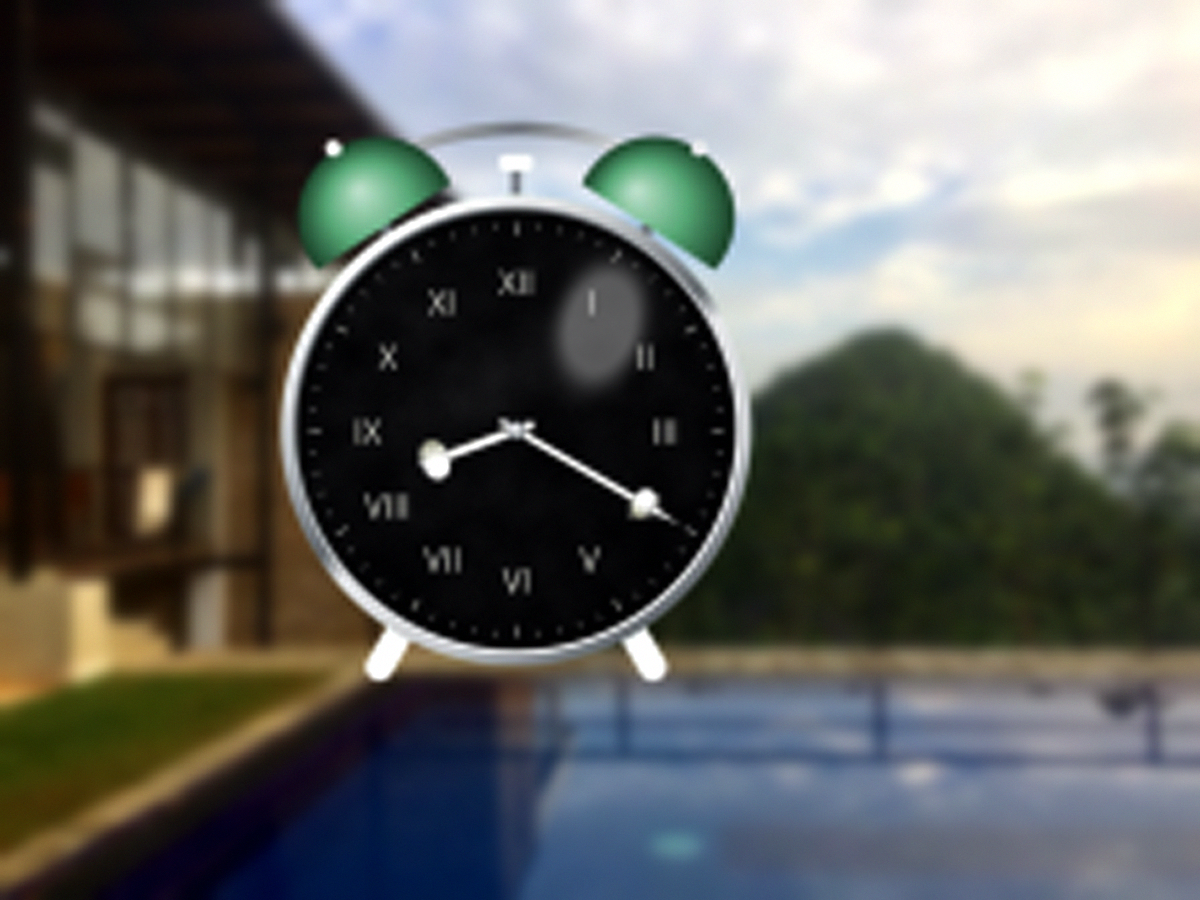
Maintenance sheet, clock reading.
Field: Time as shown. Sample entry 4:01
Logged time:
8:20
